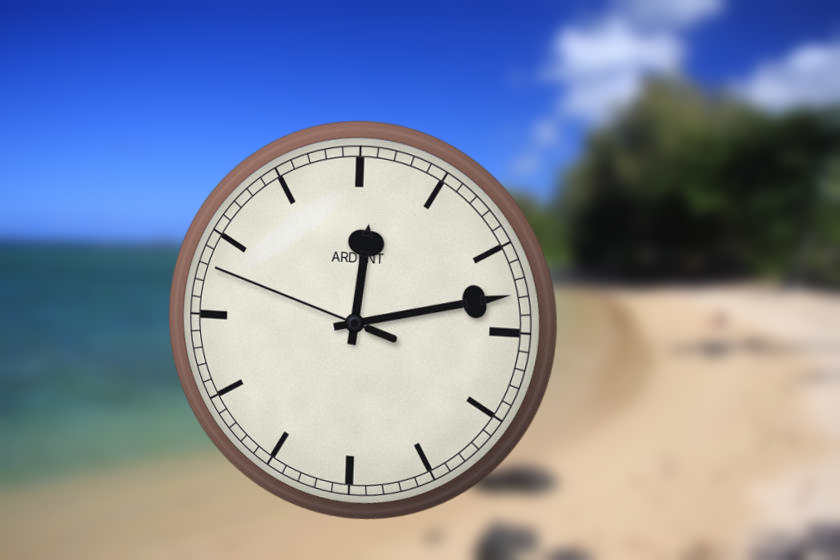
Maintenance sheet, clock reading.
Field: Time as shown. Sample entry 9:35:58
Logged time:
12:12:48
